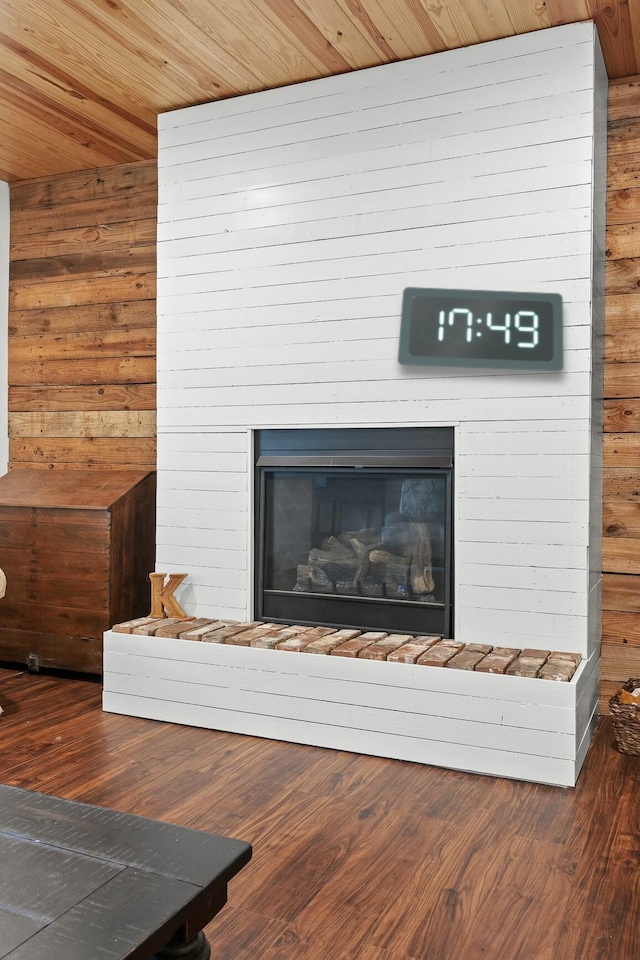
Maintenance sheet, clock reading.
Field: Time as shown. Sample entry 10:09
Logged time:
17:49
